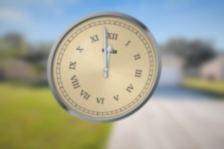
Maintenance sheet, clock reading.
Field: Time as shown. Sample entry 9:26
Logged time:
11:58
